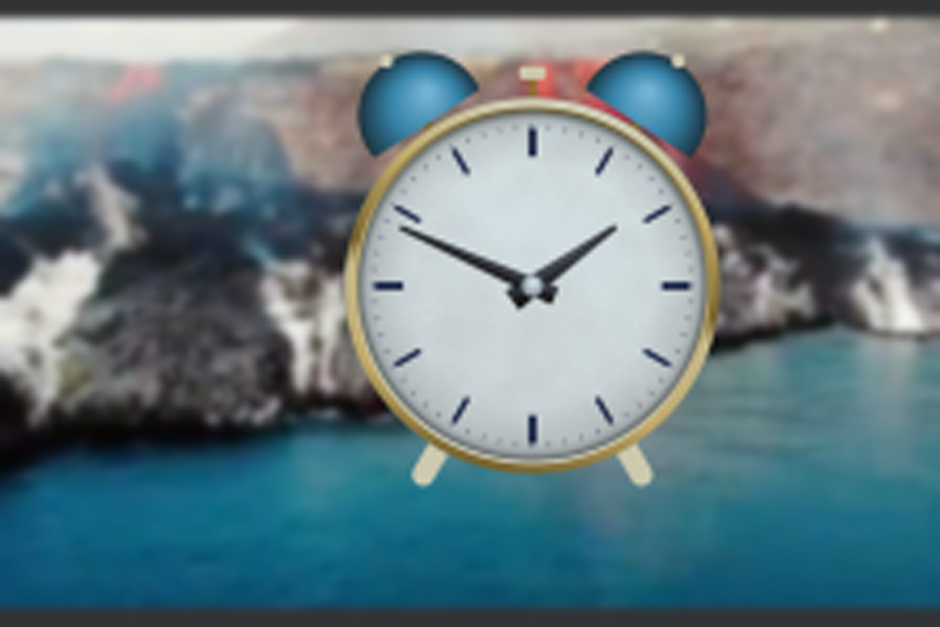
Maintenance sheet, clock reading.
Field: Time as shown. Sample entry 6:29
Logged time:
1:49
